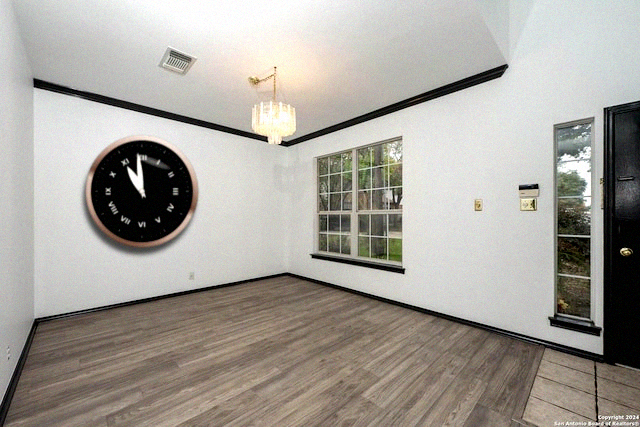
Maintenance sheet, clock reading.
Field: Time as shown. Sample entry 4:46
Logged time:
10:59
